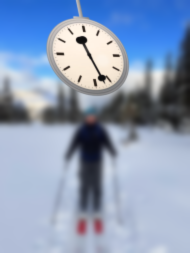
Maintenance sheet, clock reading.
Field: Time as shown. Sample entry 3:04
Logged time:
11:27
